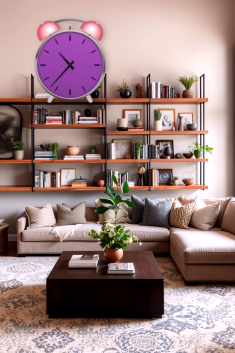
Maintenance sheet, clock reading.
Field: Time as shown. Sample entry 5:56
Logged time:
10:37
